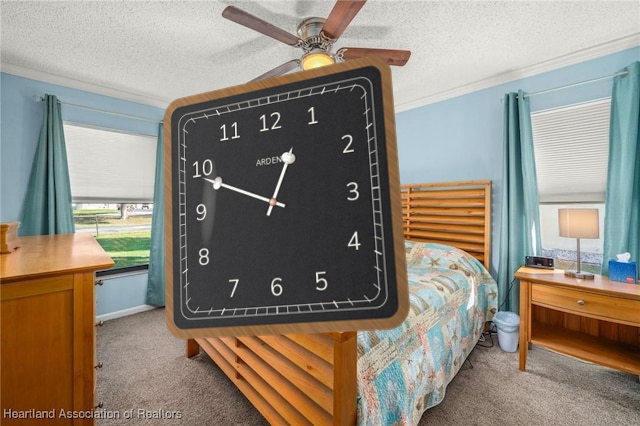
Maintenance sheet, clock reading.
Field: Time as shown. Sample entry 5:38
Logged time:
12:49
